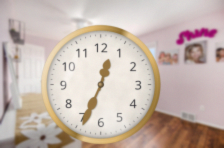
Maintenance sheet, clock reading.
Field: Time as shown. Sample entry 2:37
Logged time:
12:34
